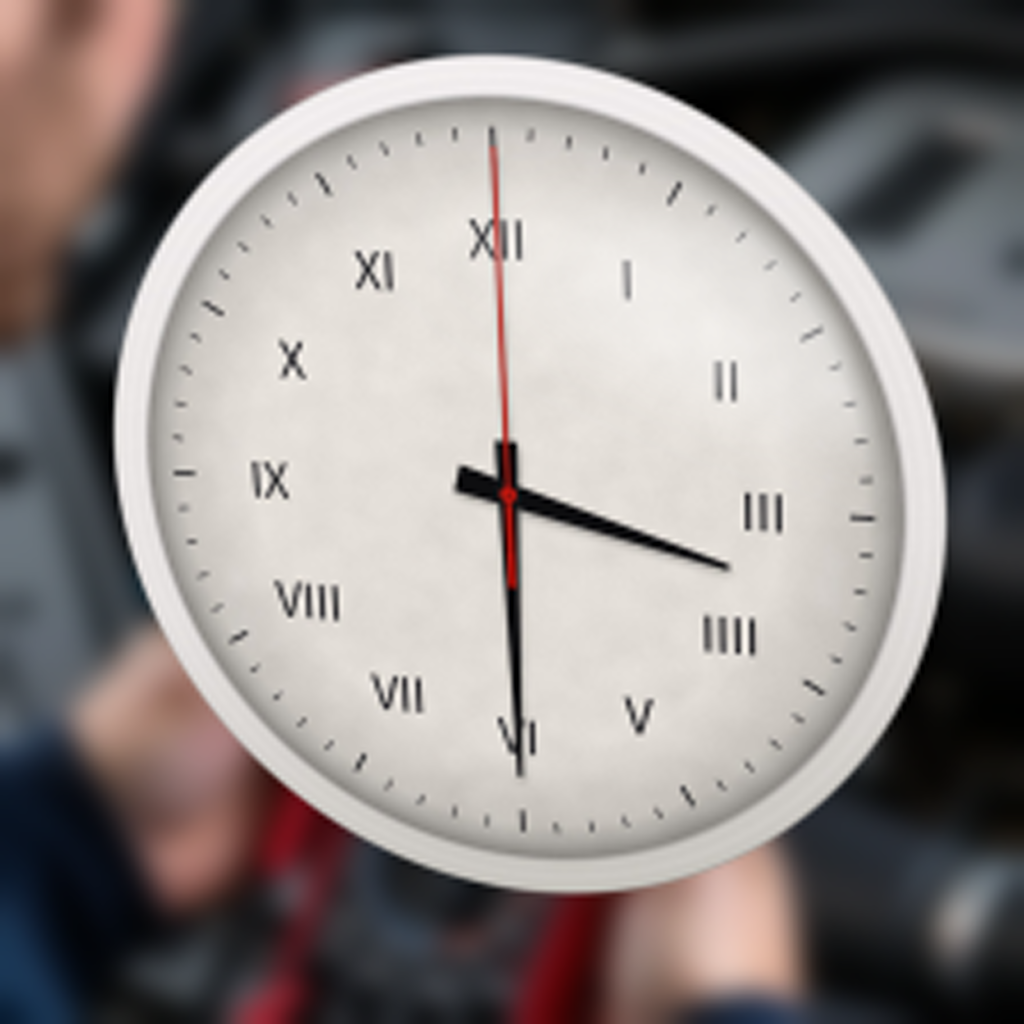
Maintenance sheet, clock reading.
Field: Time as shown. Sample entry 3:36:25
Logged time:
3:30:00
